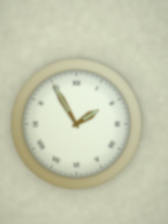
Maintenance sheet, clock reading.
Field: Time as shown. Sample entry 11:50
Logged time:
1:55
